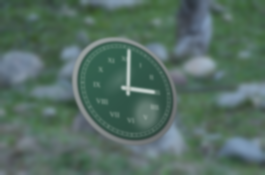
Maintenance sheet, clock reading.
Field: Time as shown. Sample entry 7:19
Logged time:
3:01
